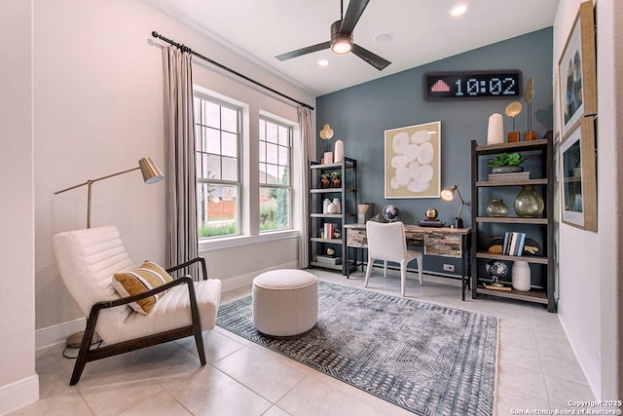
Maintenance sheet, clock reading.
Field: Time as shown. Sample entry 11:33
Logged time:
10:02
